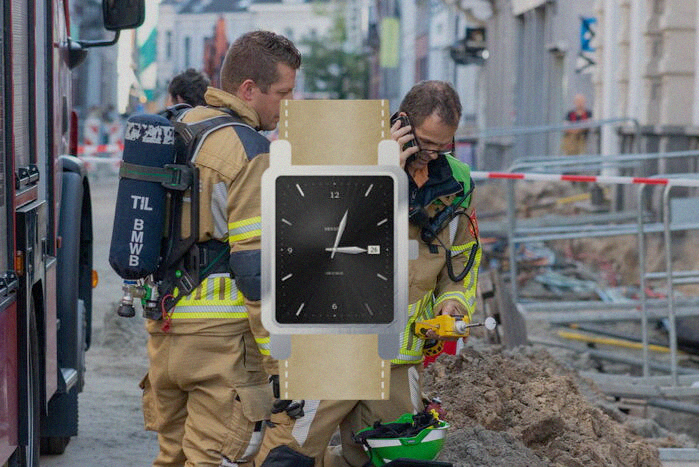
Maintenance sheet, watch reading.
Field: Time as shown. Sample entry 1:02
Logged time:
3:03
